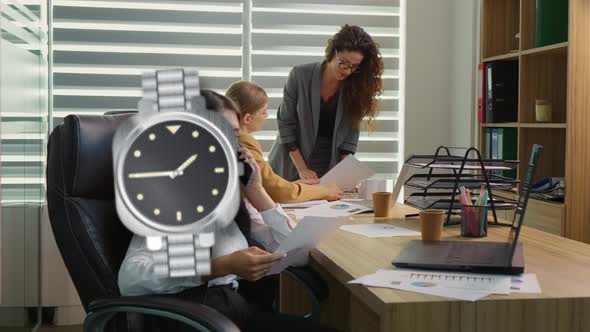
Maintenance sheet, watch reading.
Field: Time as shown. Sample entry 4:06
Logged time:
1:45
